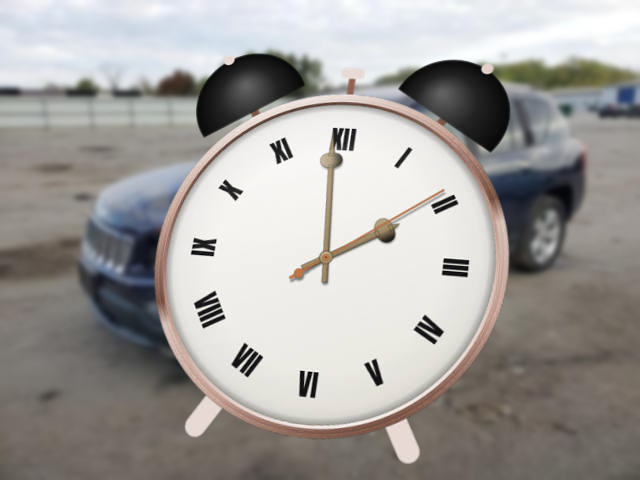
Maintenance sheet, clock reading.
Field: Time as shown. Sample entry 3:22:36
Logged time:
1:59:09
